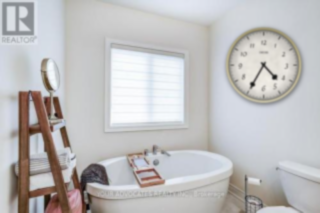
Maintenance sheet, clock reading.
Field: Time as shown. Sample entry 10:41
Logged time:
4:35
